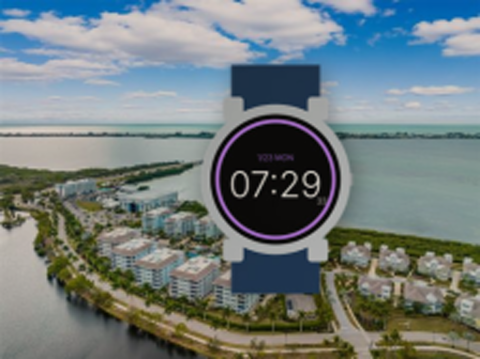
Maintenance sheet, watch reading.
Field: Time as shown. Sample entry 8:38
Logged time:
7:29
